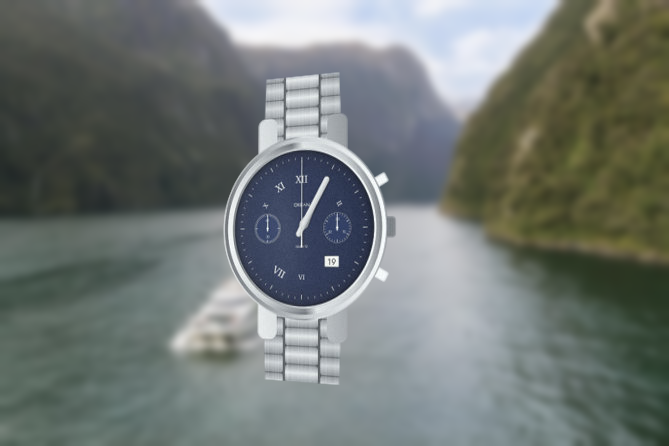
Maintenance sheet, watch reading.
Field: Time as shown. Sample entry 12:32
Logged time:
1:05
